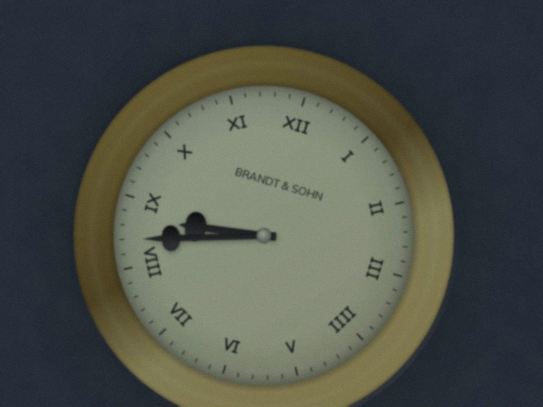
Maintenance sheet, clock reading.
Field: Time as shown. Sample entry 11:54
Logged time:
8:42
